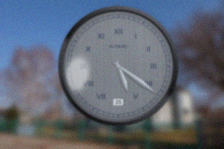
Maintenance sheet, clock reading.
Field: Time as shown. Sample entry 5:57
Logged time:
5:21
